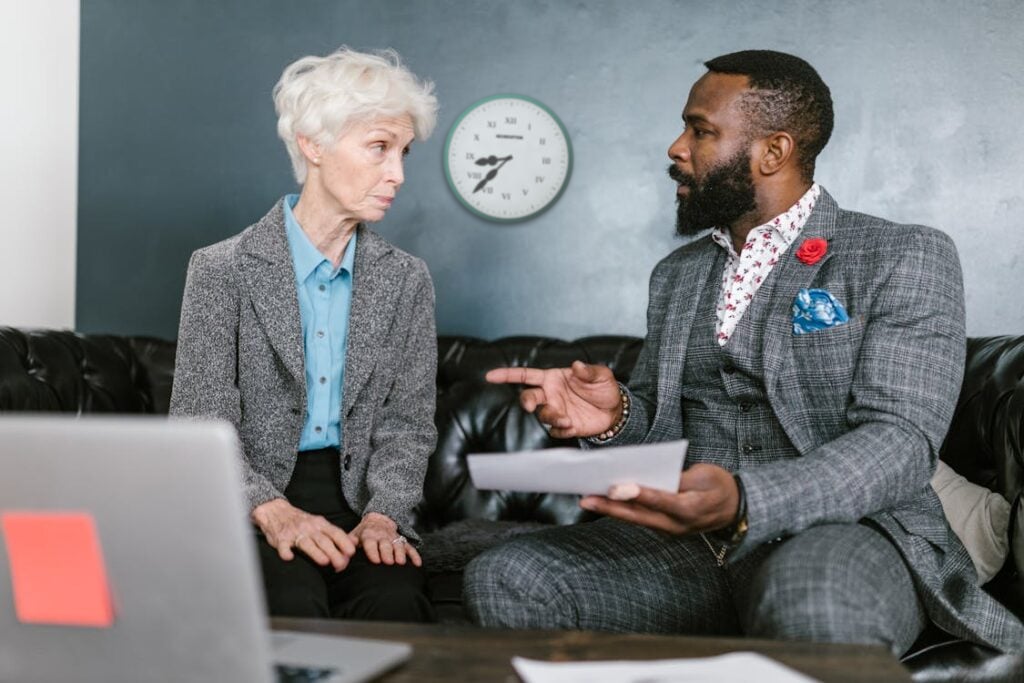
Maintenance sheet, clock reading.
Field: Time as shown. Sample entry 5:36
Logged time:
8:37
